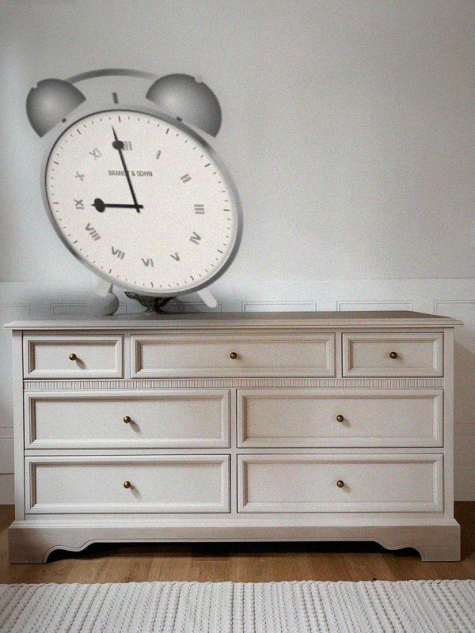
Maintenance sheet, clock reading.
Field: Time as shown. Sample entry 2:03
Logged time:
8:59
